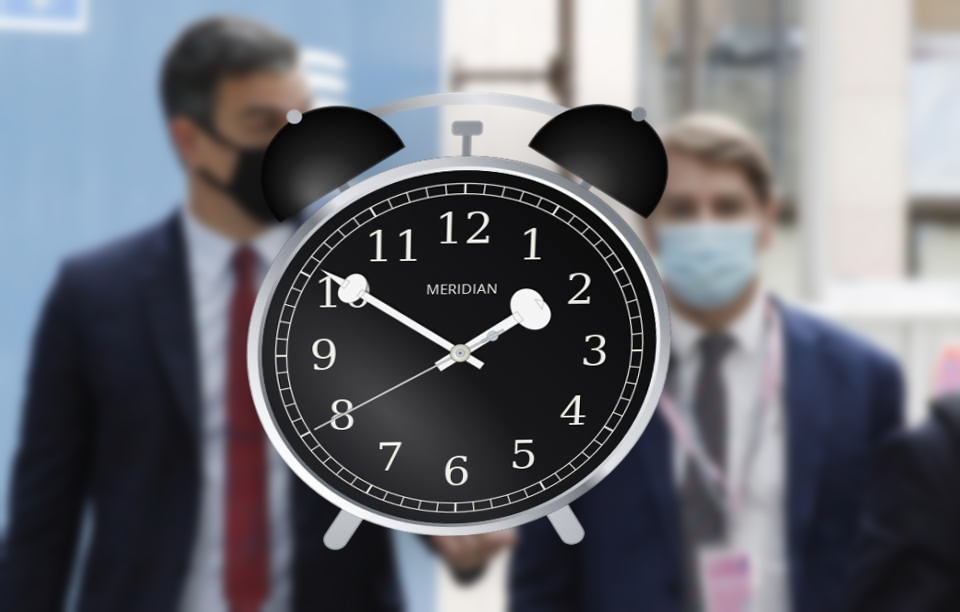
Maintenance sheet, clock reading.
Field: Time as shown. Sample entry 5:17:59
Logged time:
1:50:40
